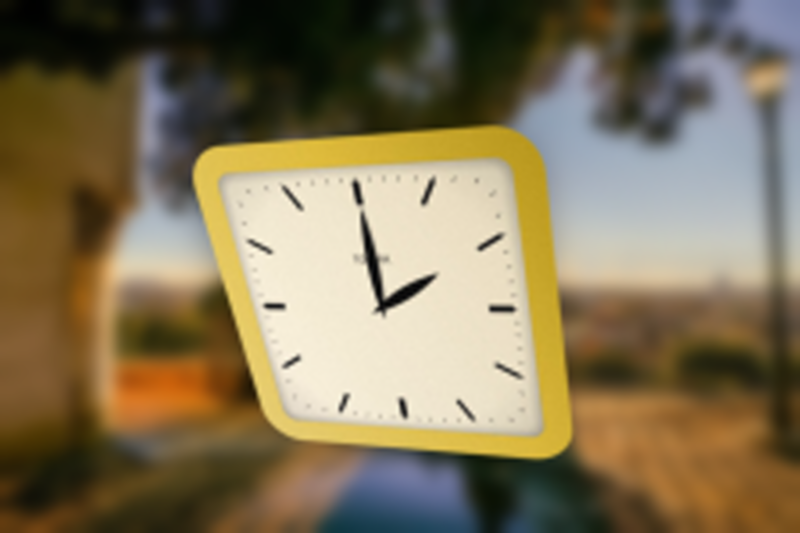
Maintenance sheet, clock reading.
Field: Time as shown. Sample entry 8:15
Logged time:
2:00
